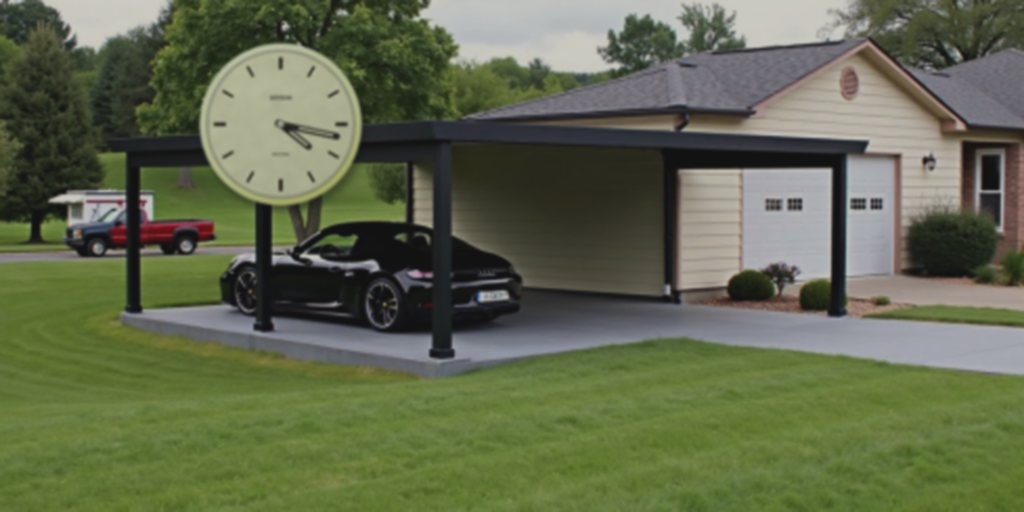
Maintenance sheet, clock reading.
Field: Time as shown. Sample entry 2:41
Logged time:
4:17
